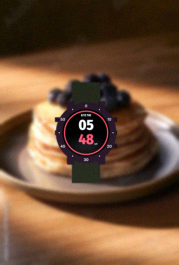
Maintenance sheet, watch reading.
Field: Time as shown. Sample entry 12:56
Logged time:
5:48
